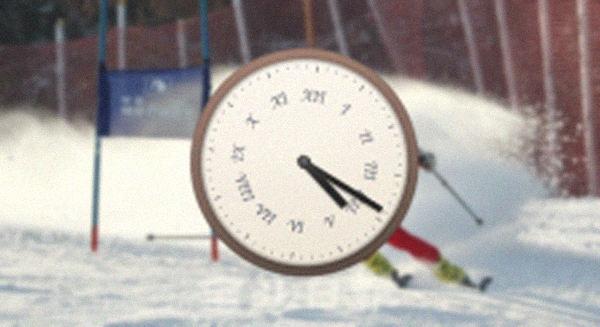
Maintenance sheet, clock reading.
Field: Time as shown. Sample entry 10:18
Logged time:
4:19
